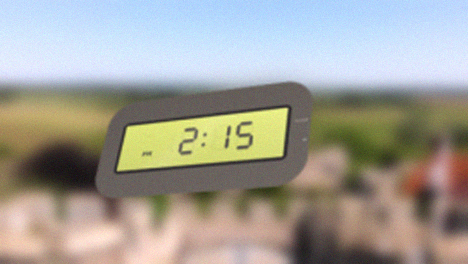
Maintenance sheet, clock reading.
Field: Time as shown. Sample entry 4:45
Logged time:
2:15
